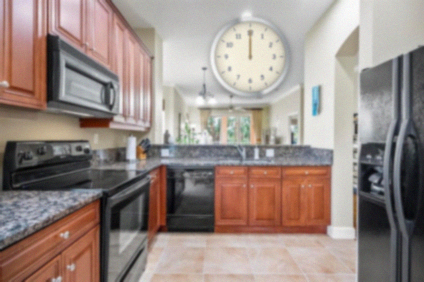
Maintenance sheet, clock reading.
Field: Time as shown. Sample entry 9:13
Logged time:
12:00
